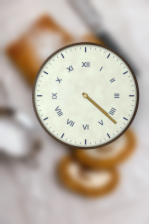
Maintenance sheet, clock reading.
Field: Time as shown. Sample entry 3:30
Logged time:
4:22
